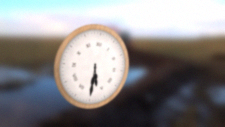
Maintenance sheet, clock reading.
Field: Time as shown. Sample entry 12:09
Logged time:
5:30
